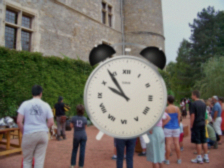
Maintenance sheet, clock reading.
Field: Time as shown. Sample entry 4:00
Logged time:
9:54
